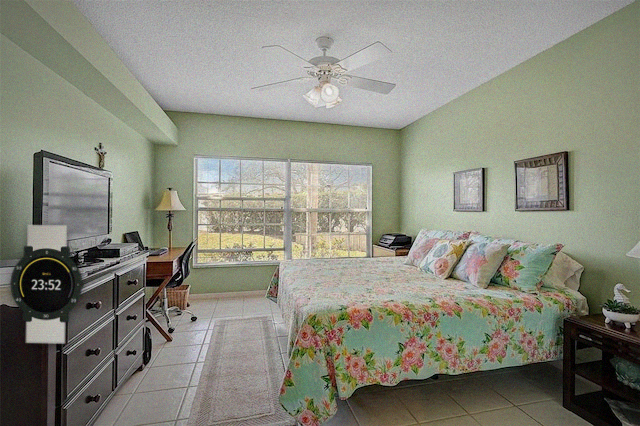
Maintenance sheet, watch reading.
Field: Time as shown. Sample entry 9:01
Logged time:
23:52
